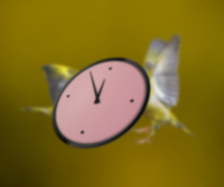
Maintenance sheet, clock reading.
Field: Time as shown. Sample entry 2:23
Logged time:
11:54
